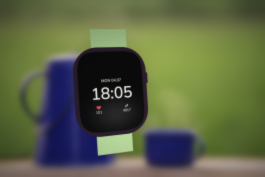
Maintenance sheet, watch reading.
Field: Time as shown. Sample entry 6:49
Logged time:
18:05
